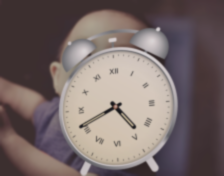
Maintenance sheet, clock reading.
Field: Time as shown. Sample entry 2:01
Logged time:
4:41
